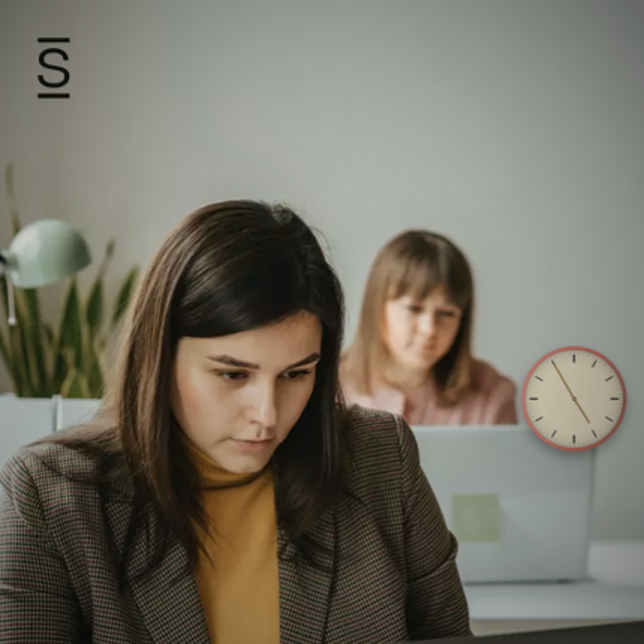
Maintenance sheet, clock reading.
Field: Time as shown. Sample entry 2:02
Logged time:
4:55
